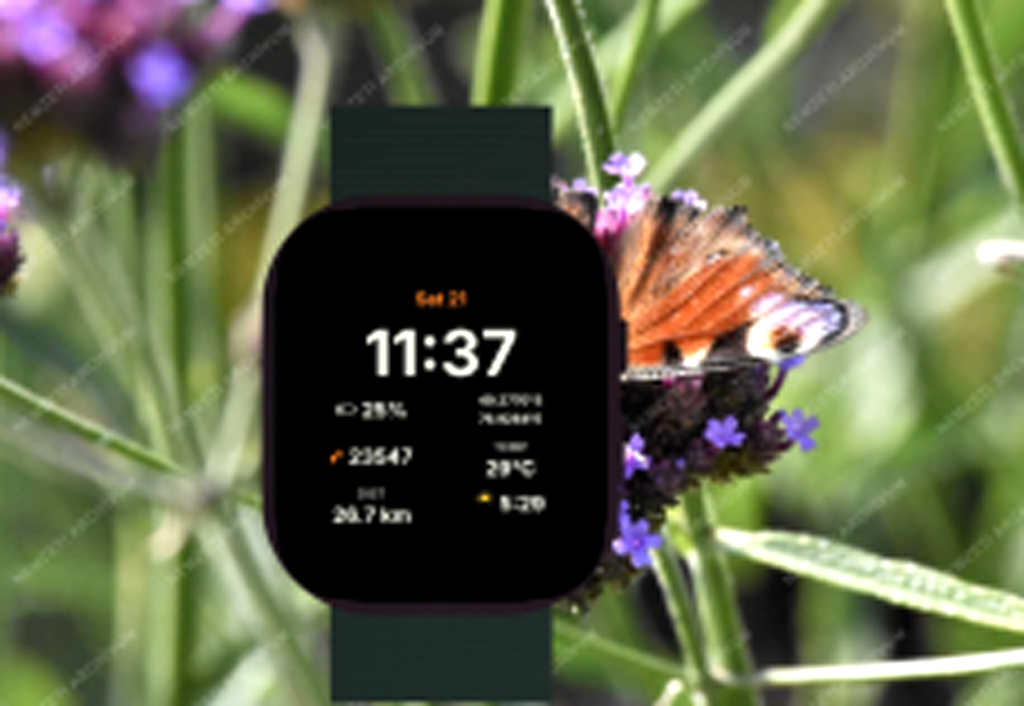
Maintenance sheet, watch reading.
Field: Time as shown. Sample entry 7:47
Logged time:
11:37
